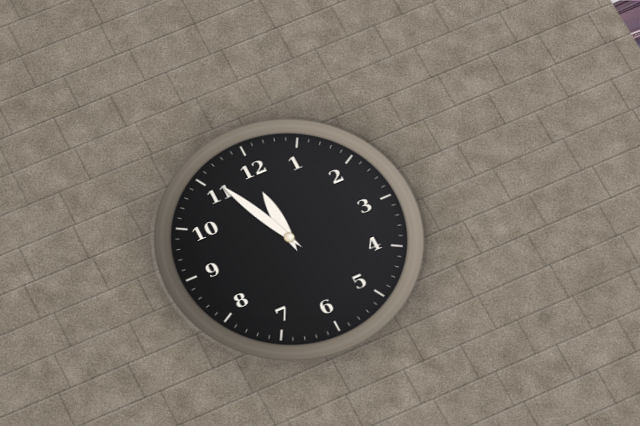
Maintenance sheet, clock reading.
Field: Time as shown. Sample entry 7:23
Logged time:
11:56
